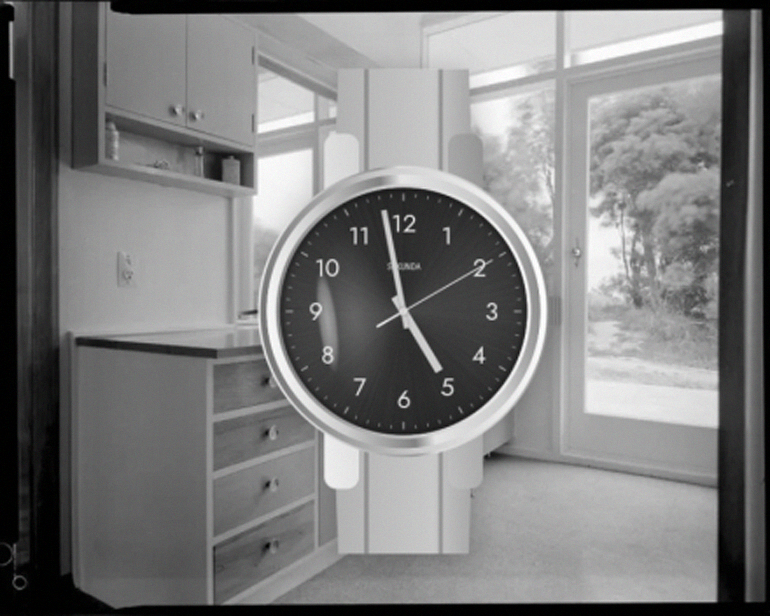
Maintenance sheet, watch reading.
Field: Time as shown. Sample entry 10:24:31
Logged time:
4:58:10
